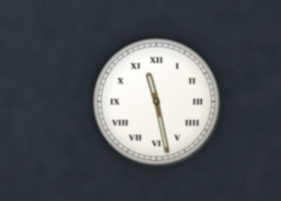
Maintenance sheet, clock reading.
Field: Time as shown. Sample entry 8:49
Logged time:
11:28
